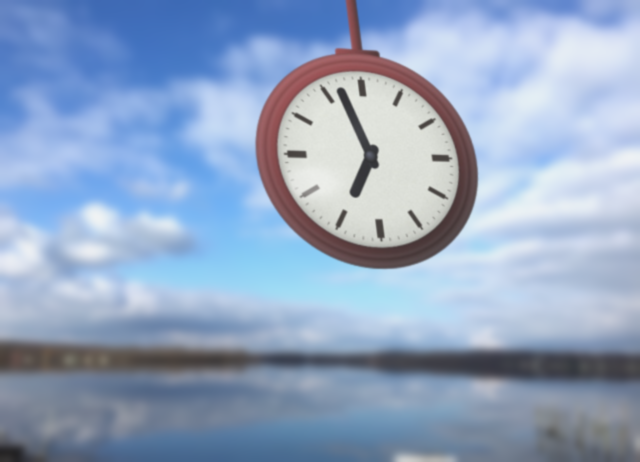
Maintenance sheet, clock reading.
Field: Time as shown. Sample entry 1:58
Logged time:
6:57
